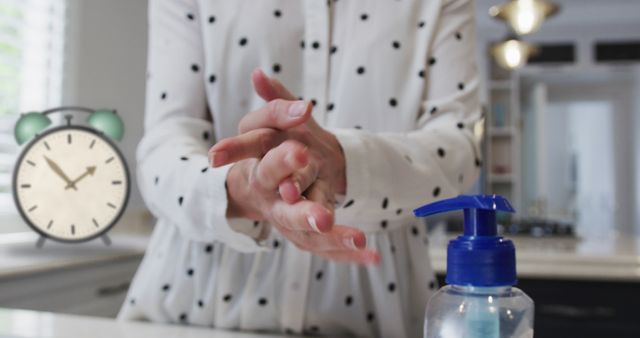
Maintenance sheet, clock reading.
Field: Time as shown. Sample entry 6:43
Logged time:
1:53
